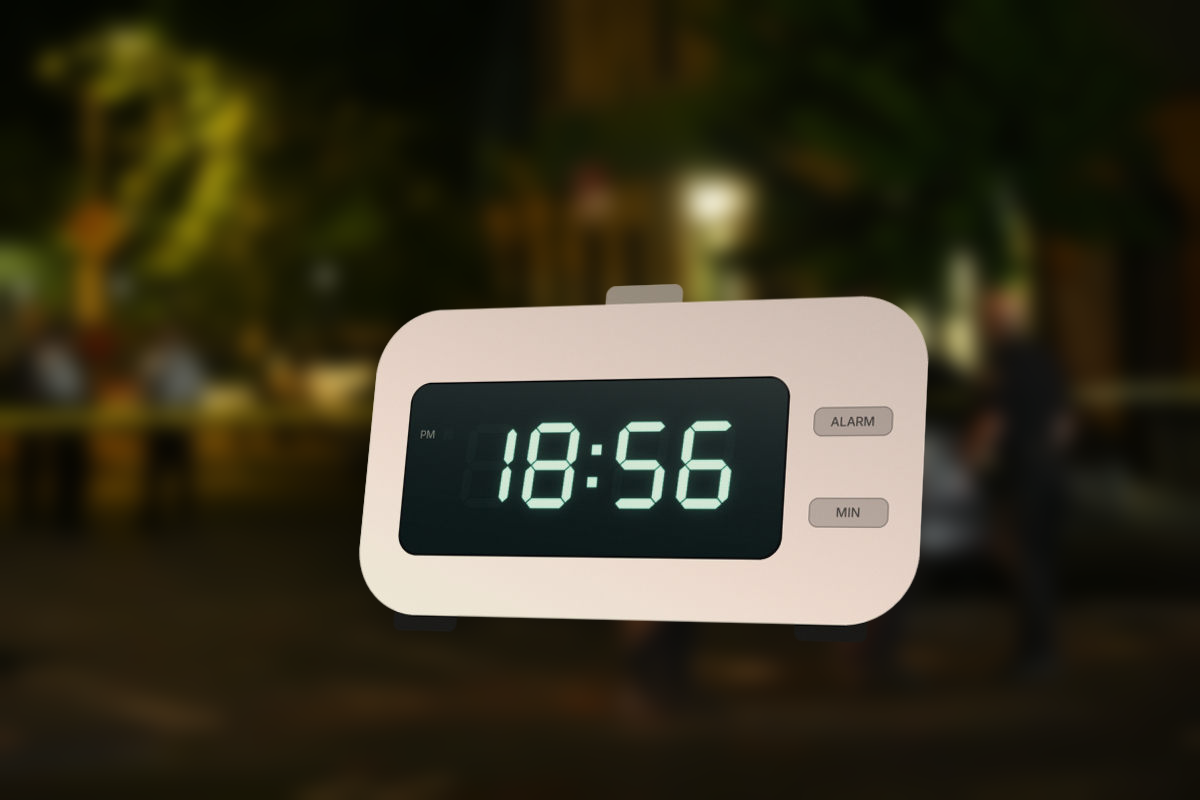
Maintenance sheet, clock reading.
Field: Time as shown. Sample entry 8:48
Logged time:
18:56
